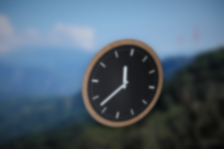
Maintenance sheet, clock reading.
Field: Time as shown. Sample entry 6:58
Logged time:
11:37
